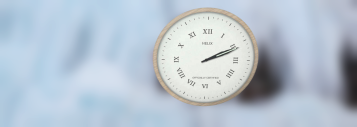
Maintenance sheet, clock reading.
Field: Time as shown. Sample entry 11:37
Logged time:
2:11
